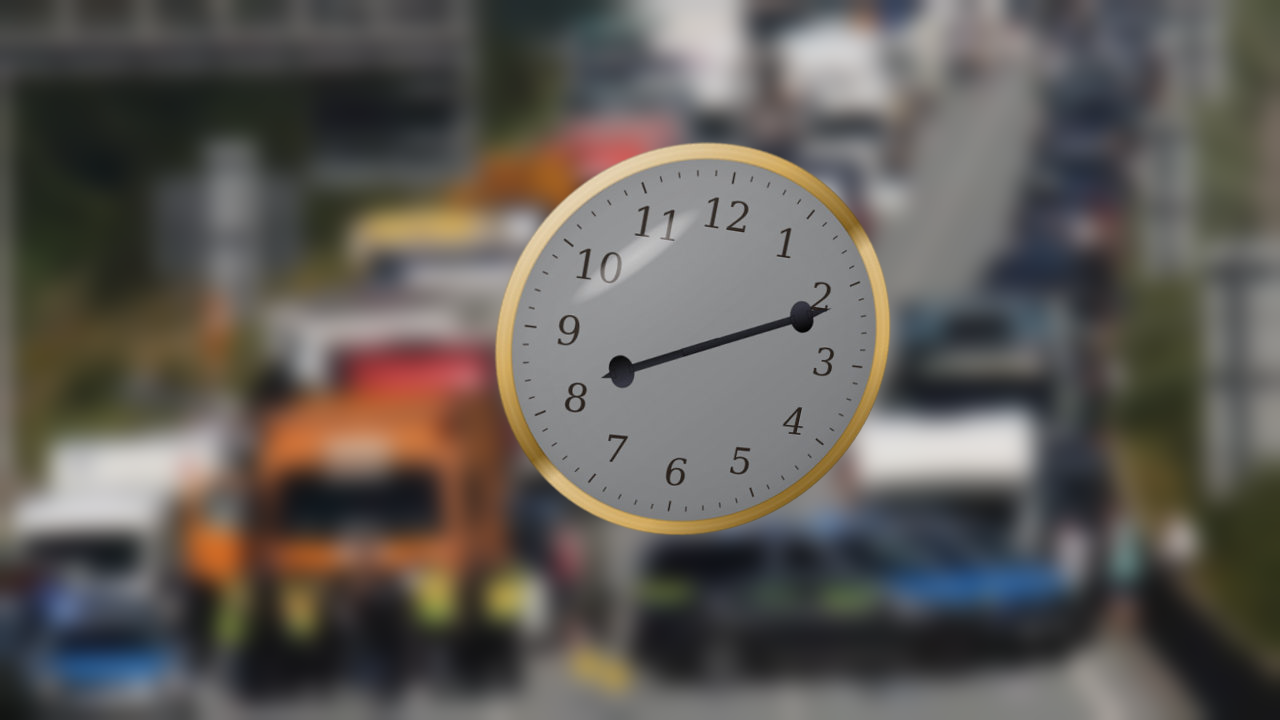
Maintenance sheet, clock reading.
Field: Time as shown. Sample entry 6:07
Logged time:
8:11
